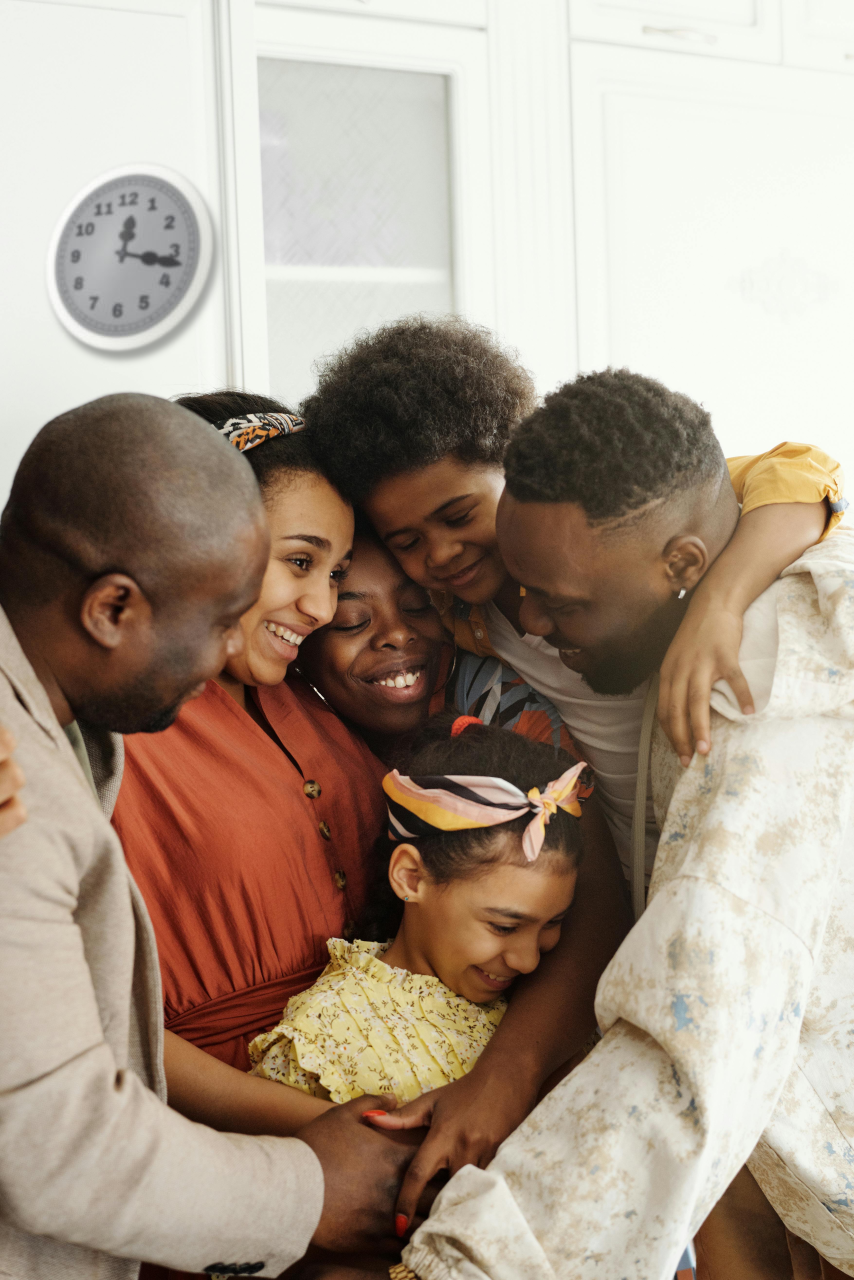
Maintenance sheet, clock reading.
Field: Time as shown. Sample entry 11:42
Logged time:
12:17
